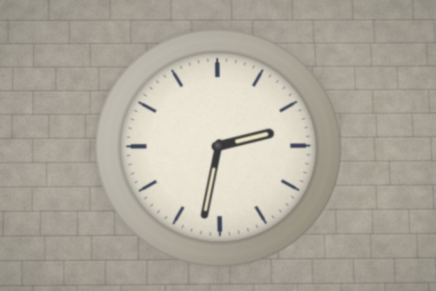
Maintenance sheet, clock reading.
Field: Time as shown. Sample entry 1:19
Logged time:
2:32
